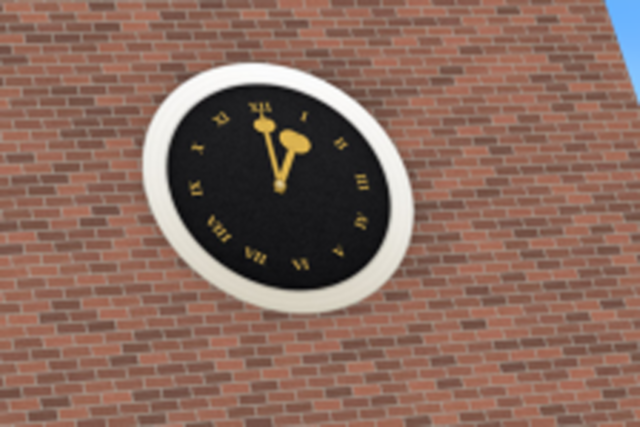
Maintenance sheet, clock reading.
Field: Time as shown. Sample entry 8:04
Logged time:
1:00
